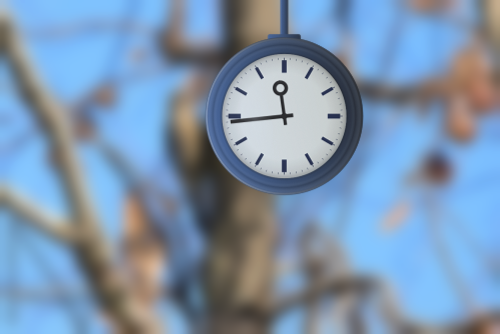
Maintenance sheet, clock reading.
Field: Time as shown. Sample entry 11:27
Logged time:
11:44
